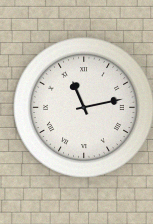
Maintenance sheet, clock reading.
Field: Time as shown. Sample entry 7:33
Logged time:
11:13
